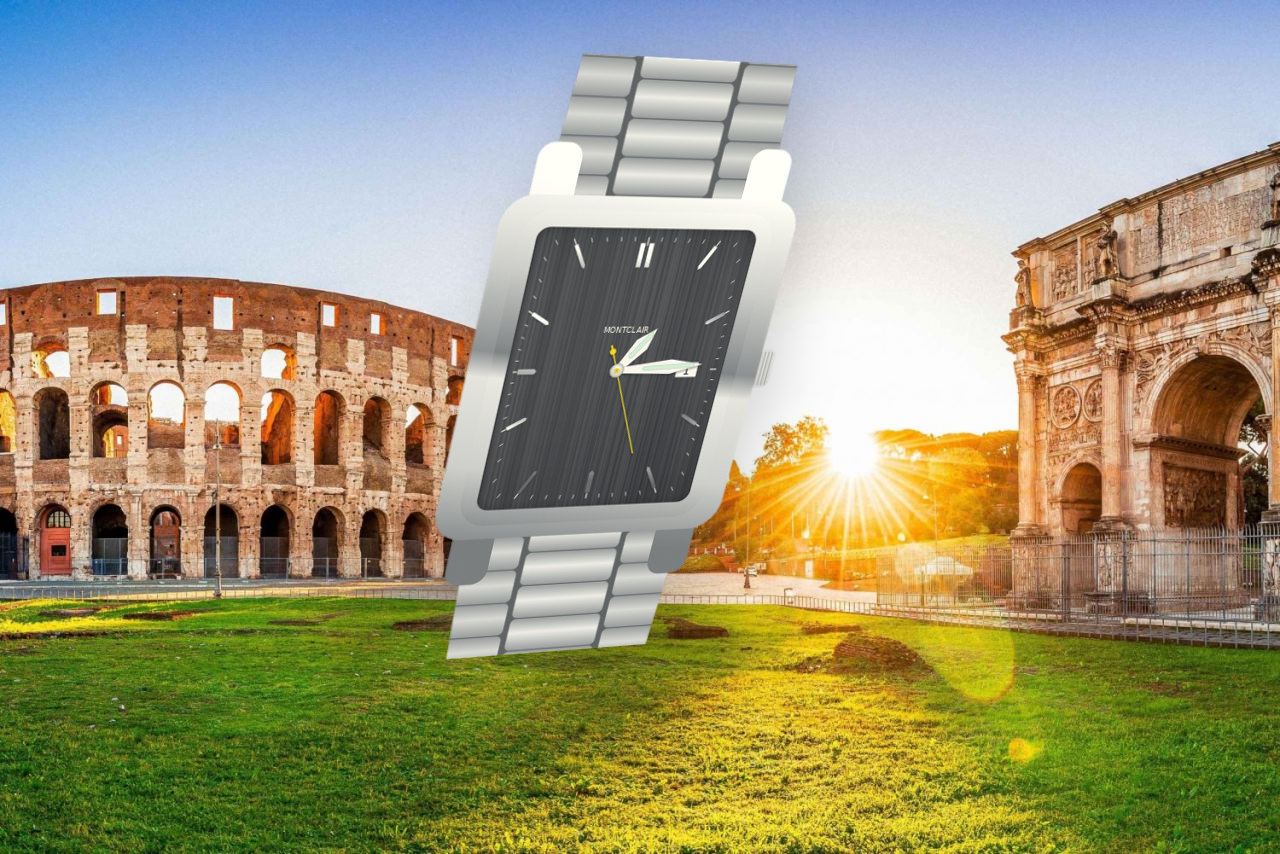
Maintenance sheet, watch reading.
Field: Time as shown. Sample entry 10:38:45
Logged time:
1:14:26
